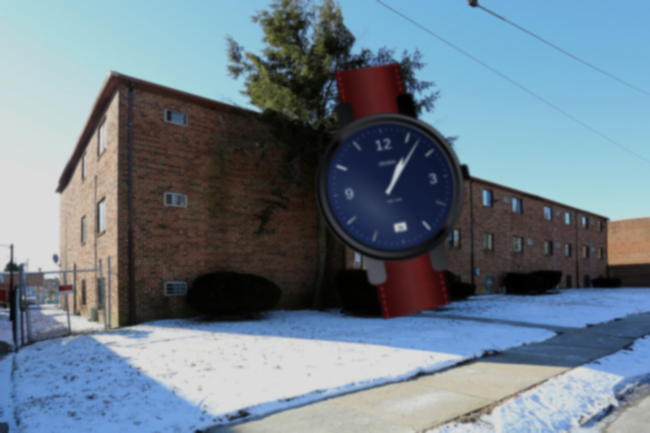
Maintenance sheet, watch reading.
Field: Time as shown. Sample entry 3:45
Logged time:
1:07
